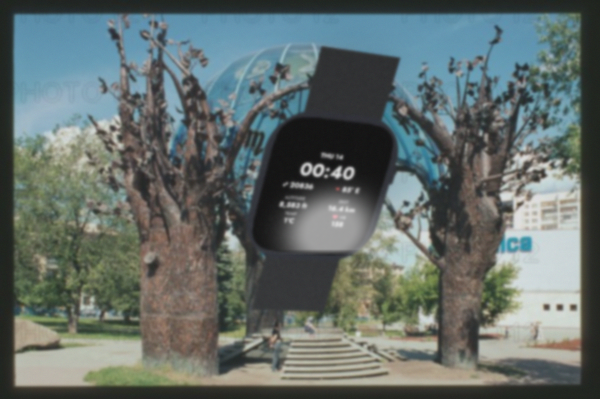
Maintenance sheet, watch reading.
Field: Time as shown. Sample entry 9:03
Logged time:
0:40
